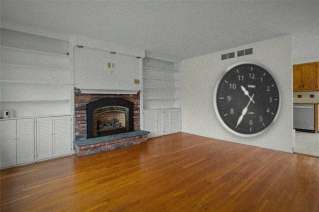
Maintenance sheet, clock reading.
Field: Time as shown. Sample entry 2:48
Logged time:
10:35
